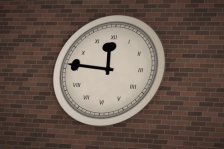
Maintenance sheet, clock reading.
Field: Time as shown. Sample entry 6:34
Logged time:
11:46
